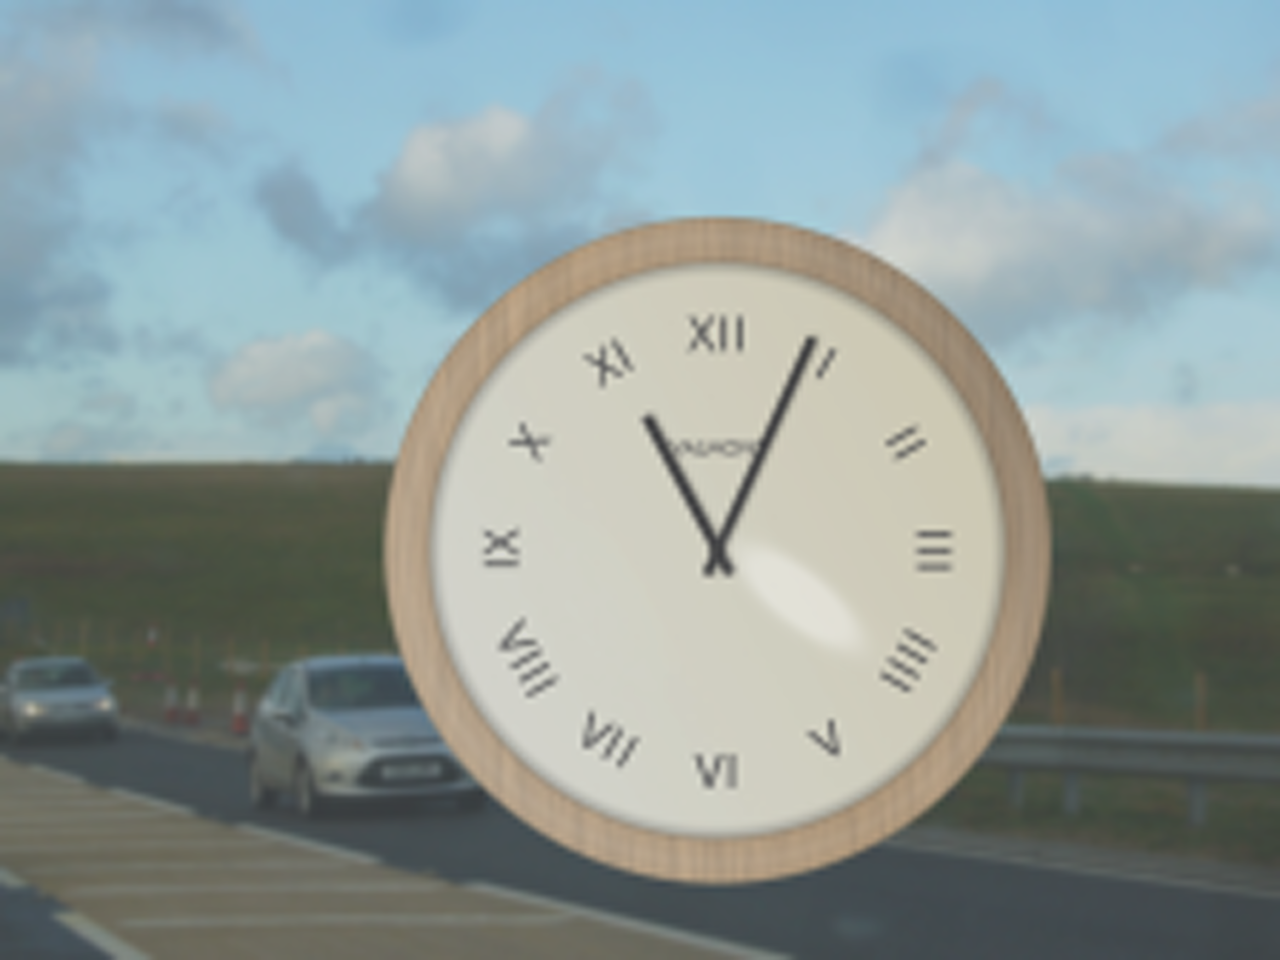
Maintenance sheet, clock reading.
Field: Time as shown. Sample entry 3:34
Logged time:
11:04
